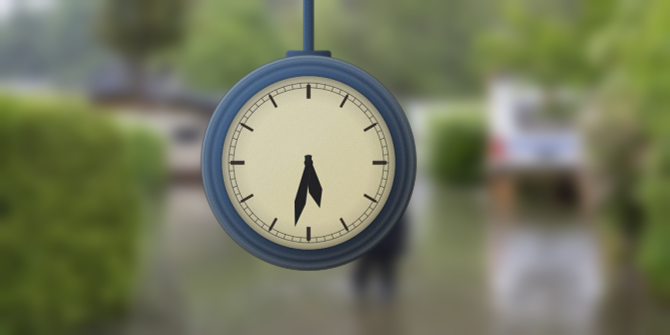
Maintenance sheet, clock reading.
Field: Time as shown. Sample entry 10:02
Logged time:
5:32
